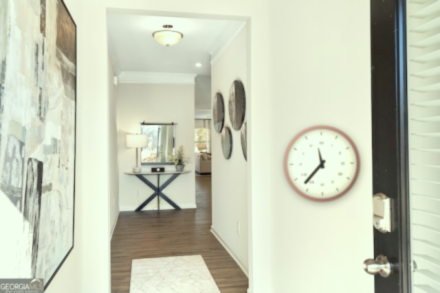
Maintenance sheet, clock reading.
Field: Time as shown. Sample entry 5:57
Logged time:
11:37
